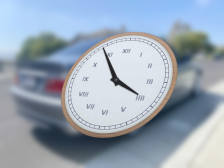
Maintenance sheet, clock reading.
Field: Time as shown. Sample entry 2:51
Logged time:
3:54
